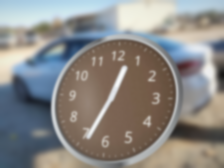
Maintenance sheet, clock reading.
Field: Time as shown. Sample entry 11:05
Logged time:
12:34
